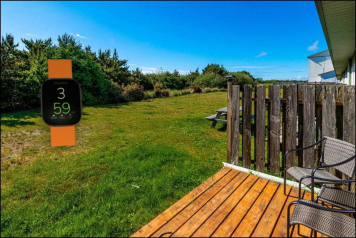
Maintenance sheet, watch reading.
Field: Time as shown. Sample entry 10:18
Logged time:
3:59
